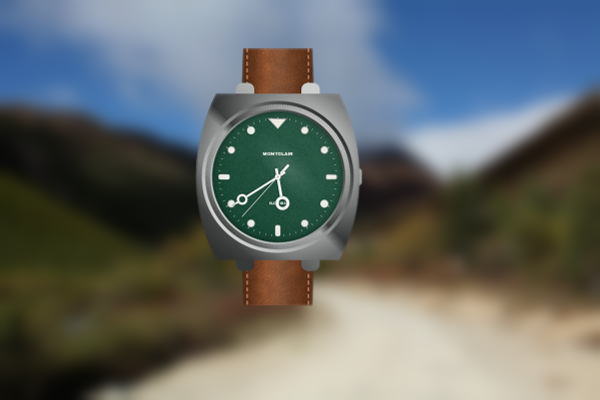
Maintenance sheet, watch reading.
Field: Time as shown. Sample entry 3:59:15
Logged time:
5:39:37
